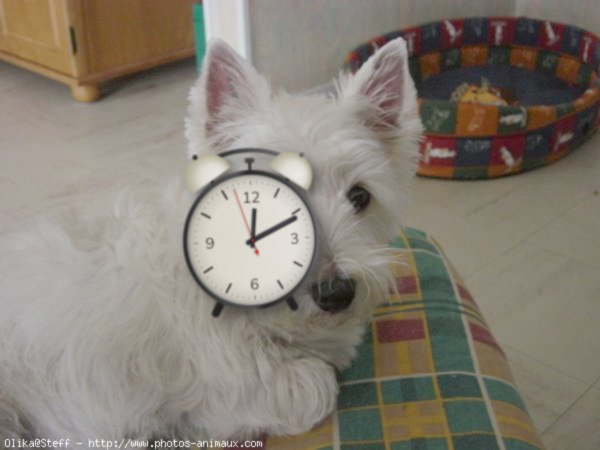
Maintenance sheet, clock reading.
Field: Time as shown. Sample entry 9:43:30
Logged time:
12:10:57
